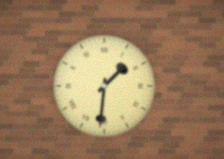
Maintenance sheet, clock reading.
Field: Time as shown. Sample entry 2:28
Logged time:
1:31
